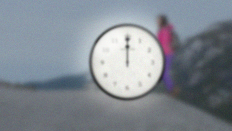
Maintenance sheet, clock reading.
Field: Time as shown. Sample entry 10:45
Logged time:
12:00
